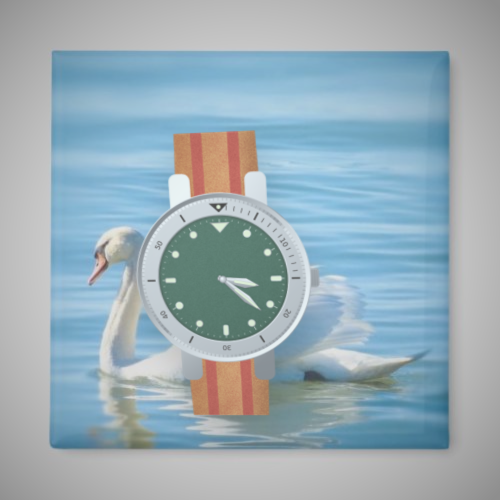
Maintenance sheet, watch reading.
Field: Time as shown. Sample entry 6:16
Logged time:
3:22
